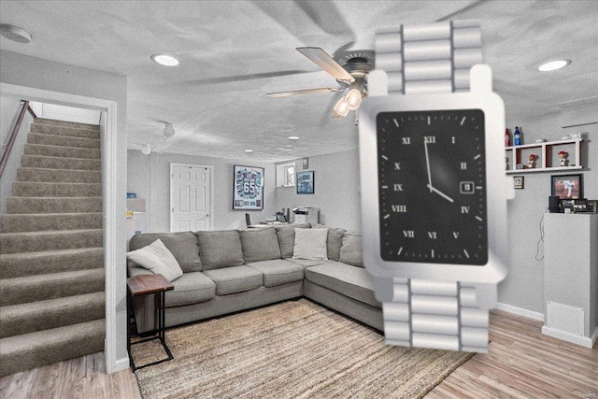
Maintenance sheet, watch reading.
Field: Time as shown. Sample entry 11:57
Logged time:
3:59
